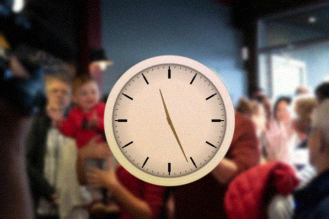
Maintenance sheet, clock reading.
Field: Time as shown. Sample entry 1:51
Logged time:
11:26
